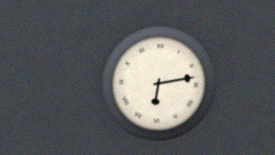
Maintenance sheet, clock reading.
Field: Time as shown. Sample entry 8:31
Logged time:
6:13
